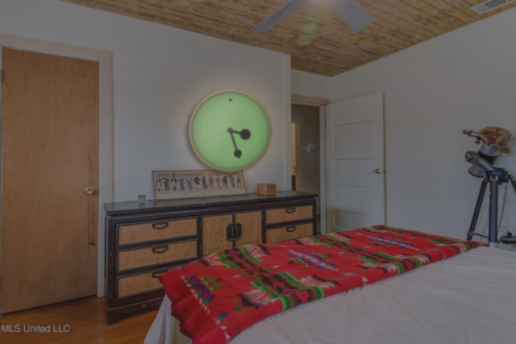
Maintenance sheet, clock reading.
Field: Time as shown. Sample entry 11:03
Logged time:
3:27
